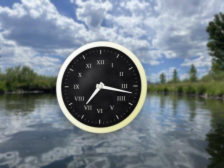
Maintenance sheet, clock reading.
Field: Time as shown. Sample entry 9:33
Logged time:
7:17
